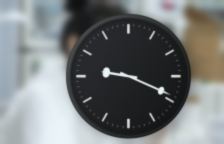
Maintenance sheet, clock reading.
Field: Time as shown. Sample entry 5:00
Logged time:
9:19
